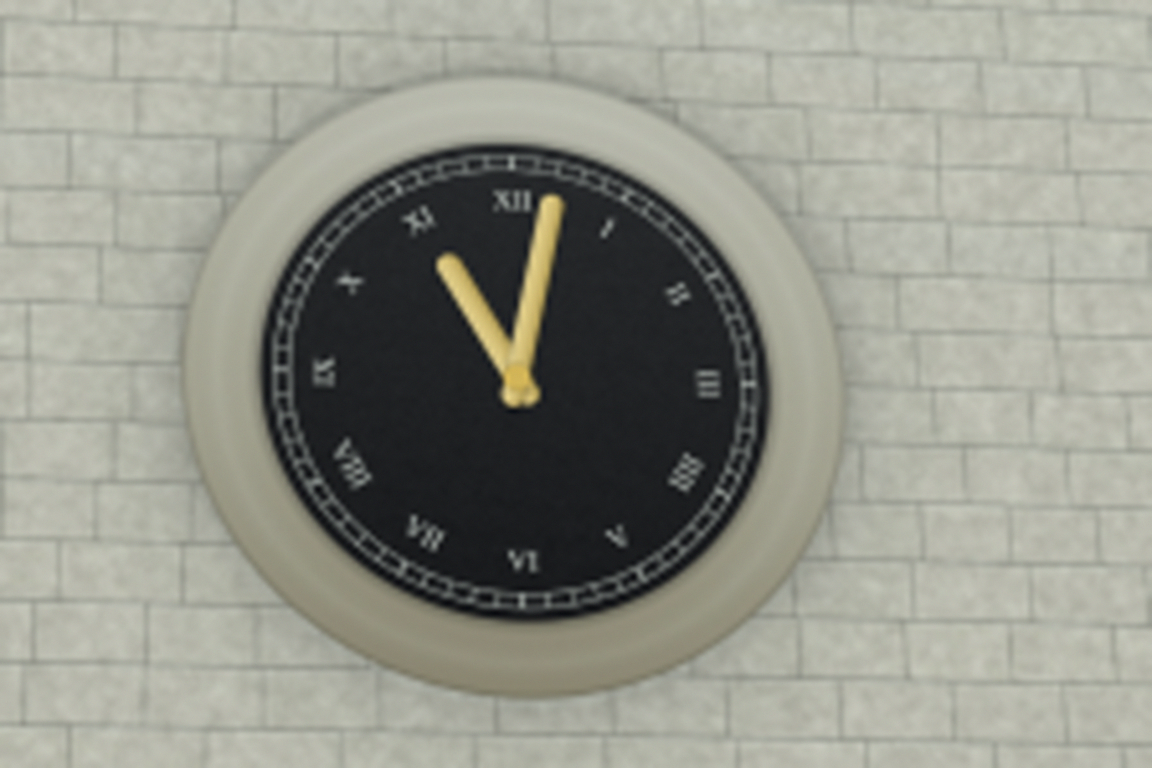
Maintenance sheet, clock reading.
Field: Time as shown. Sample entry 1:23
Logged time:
11:02
